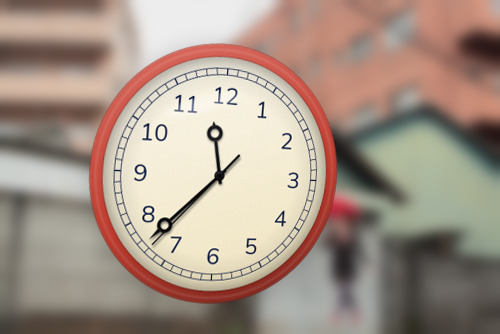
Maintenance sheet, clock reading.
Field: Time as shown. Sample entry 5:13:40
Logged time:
11:37:37
